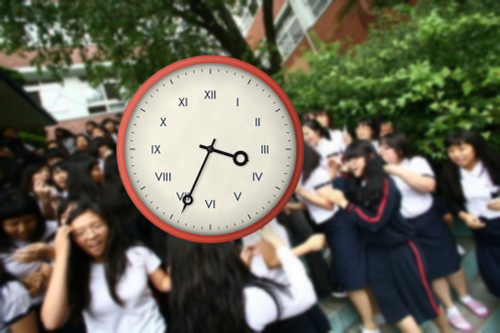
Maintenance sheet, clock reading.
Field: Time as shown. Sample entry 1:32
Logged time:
3:34
